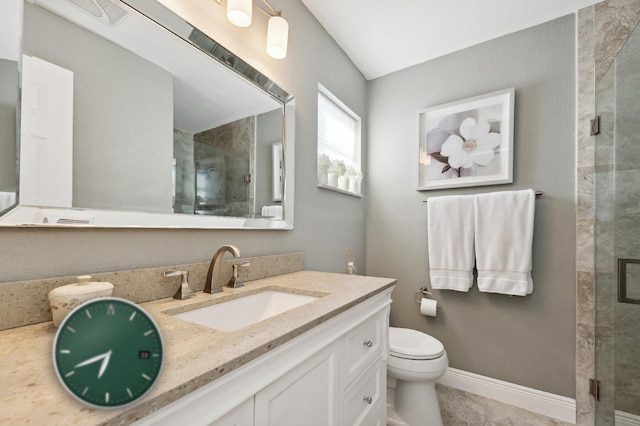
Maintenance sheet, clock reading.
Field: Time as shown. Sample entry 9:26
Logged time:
6:41
